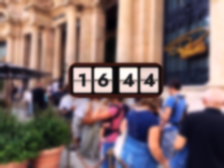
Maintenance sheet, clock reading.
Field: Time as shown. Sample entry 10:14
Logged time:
16:44
